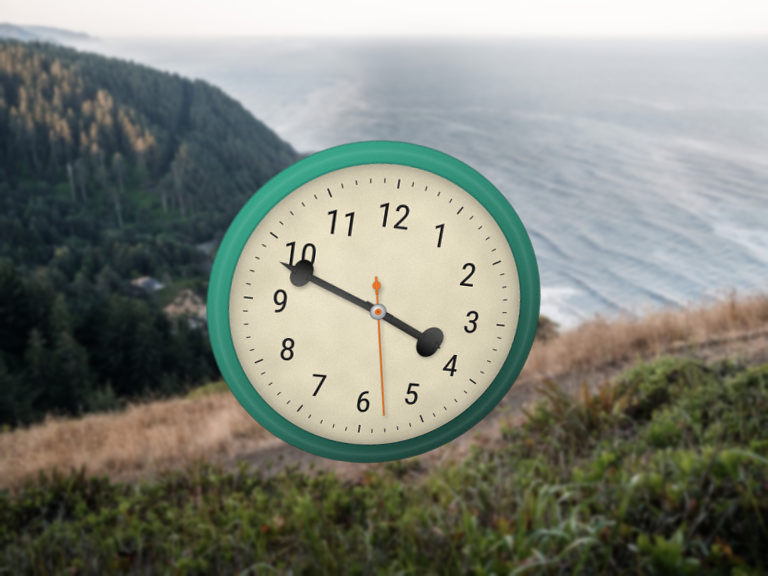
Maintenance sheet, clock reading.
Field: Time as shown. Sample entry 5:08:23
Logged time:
3:48:28
